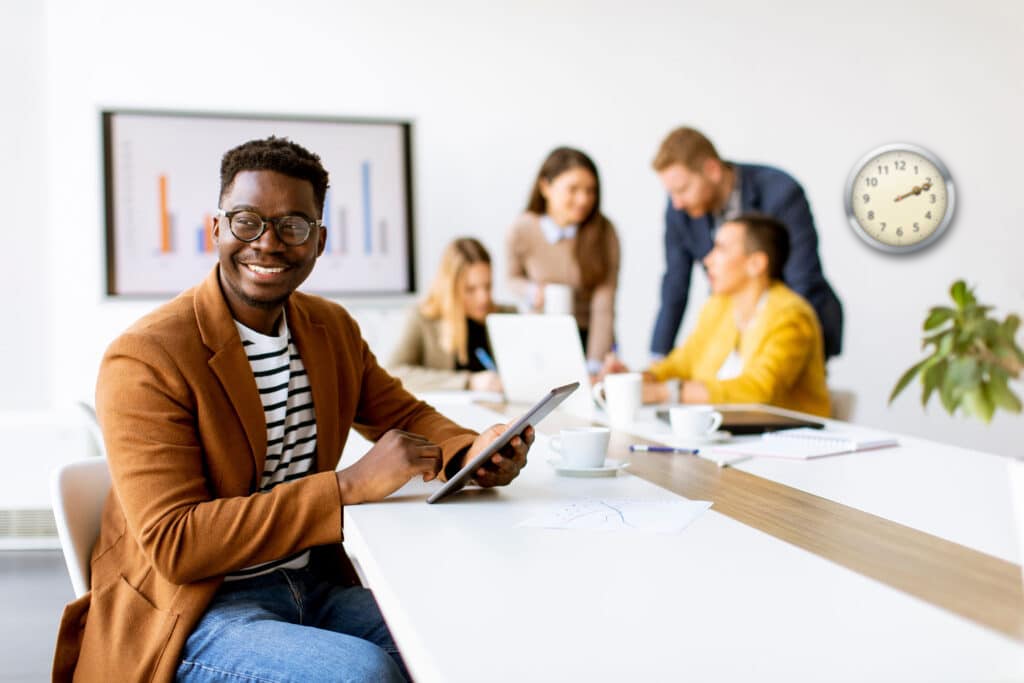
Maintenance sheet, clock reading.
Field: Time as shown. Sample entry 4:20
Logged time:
2:11
